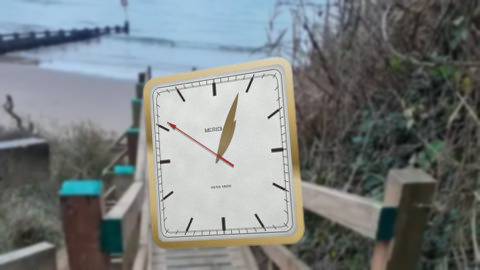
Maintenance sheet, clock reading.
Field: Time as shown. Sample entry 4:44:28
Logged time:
1:03:51
